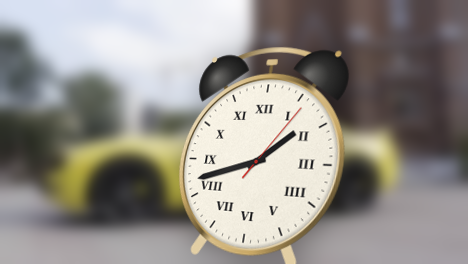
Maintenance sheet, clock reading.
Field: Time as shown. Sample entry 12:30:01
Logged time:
1:42:06
